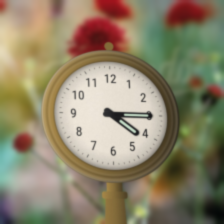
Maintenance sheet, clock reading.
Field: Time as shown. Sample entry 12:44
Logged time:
4:15
